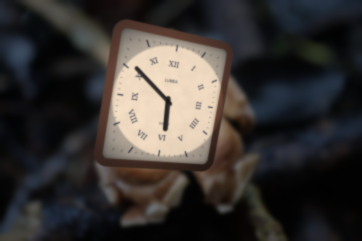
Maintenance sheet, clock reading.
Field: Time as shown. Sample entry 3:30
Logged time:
5:51
